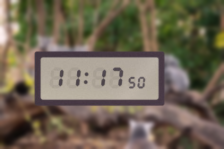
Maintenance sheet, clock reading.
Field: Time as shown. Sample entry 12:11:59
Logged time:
11:17:50
